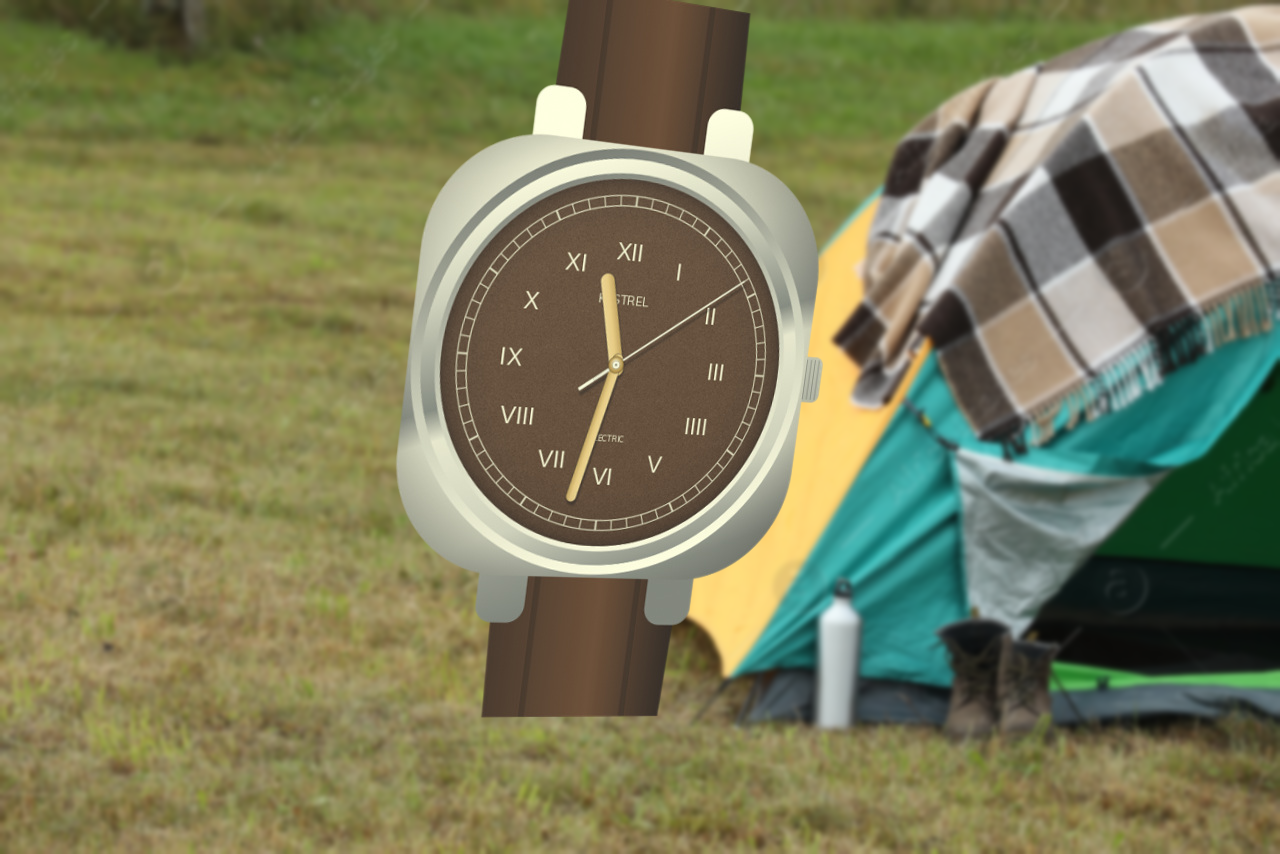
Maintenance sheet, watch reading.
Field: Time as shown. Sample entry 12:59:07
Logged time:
11:32:09
